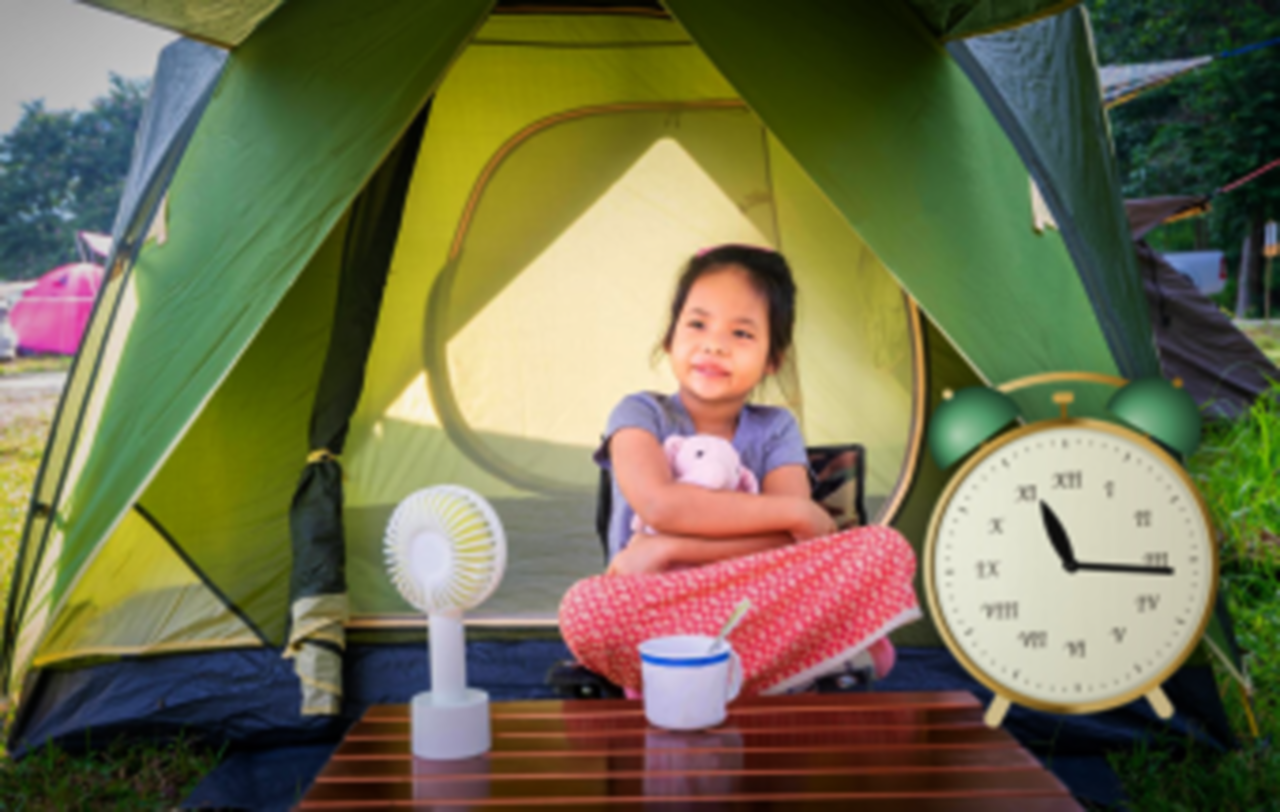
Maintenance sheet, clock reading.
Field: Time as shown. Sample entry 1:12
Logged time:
11:16
